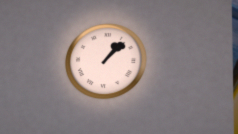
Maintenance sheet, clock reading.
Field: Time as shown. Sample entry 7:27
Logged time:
1:07
